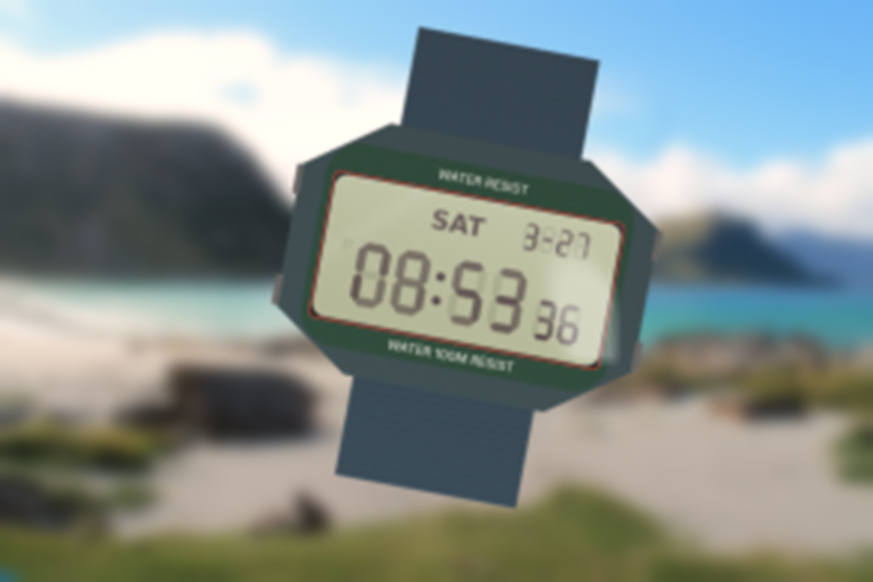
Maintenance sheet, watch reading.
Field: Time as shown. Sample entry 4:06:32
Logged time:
8:53:36
